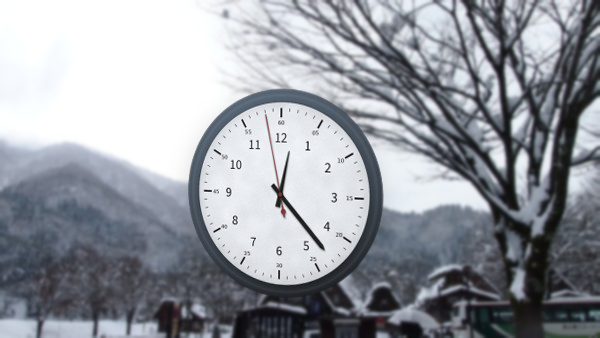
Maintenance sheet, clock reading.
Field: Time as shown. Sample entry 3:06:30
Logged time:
12:22:58
